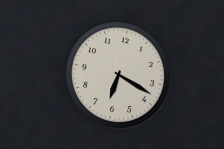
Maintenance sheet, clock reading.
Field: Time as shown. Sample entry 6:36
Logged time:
6:18
